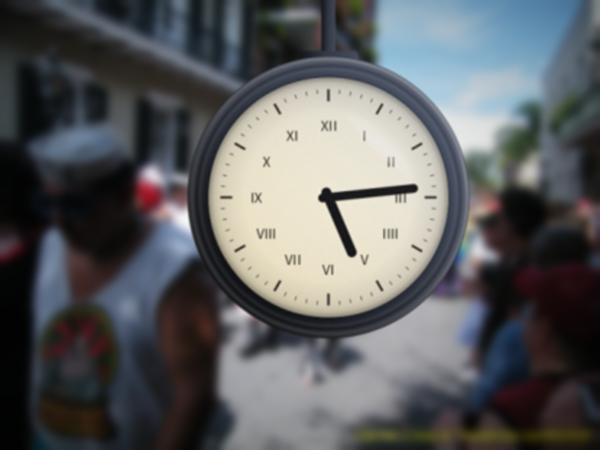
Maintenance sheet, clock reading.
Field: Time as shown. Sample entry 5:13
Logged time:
5:14
